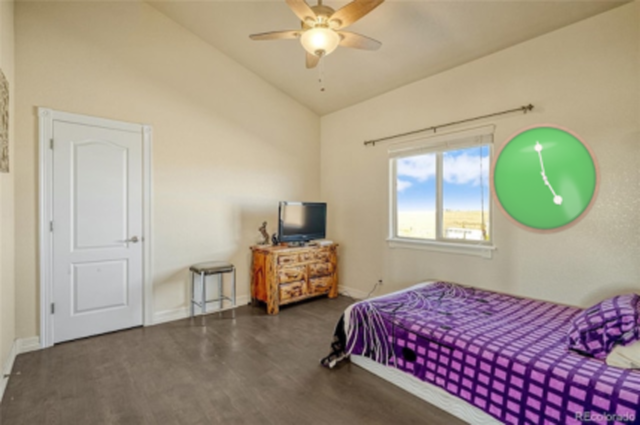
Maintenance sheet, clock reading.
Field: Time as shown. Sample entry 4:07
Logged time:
4:58
